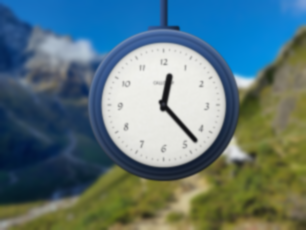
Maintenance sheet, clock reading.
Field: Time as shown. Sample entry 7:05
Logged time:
12:23
